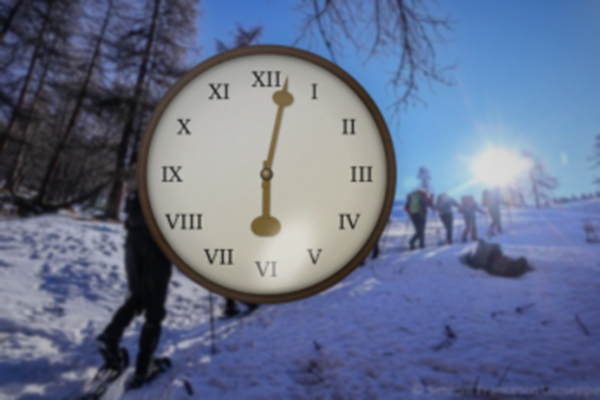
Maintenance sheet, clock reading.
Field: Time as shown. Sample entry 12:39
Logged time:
6:02
